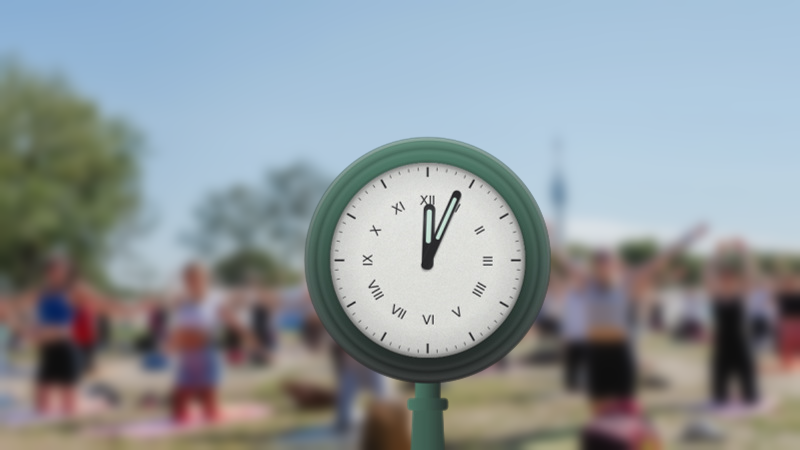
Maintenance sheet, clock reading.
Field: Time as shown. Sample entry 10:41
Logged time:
12:04
